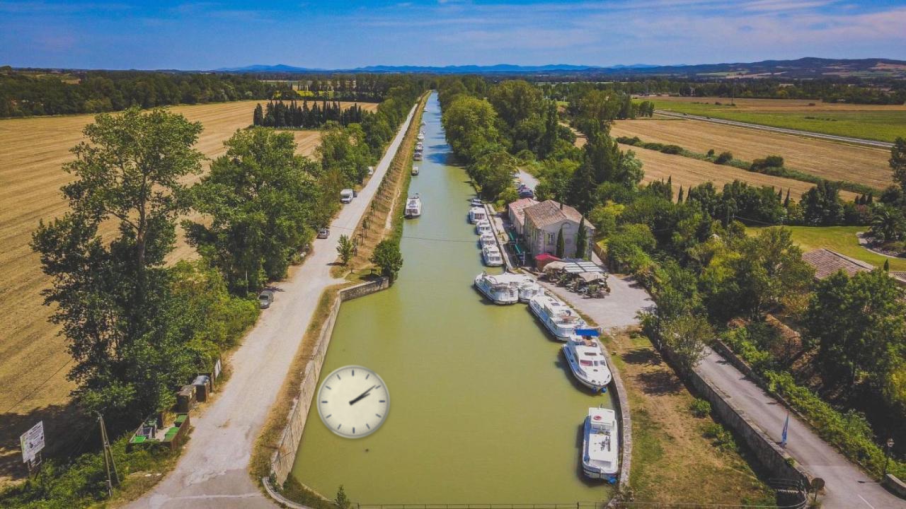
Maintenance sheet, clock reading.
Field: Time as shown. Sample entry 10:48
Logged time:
2:09
